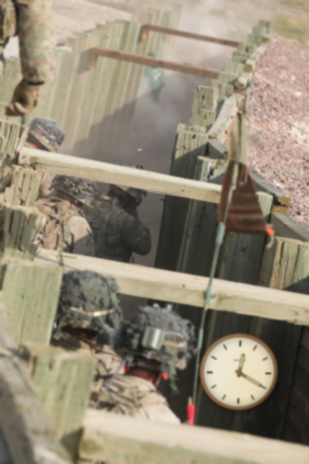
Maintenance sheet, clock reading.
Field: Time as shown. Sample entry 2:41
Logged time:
12:20
